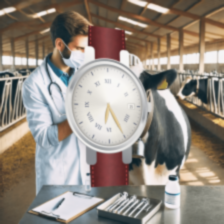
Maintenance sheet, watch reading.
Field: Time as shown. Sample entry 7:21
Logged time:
6:25
